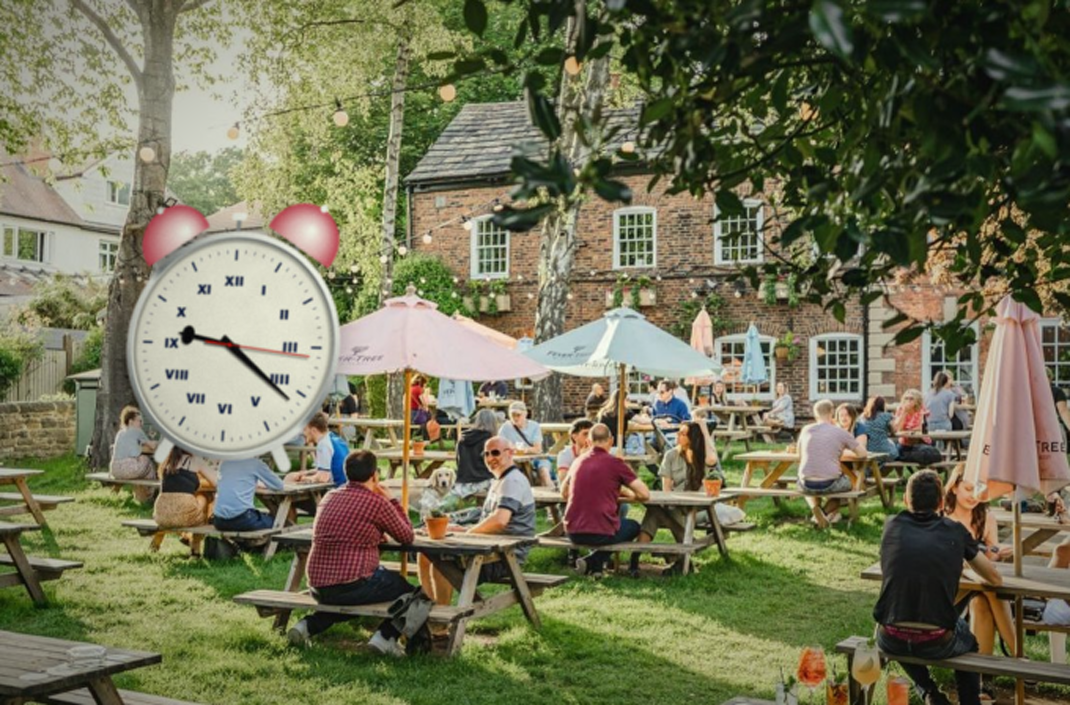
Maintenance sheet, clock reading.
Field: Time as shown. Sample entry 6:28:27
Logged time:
9:21:16
